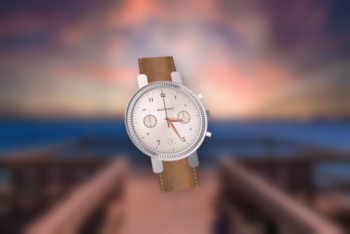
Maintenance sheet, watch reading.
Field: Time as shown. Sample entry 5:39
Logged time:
3:26
